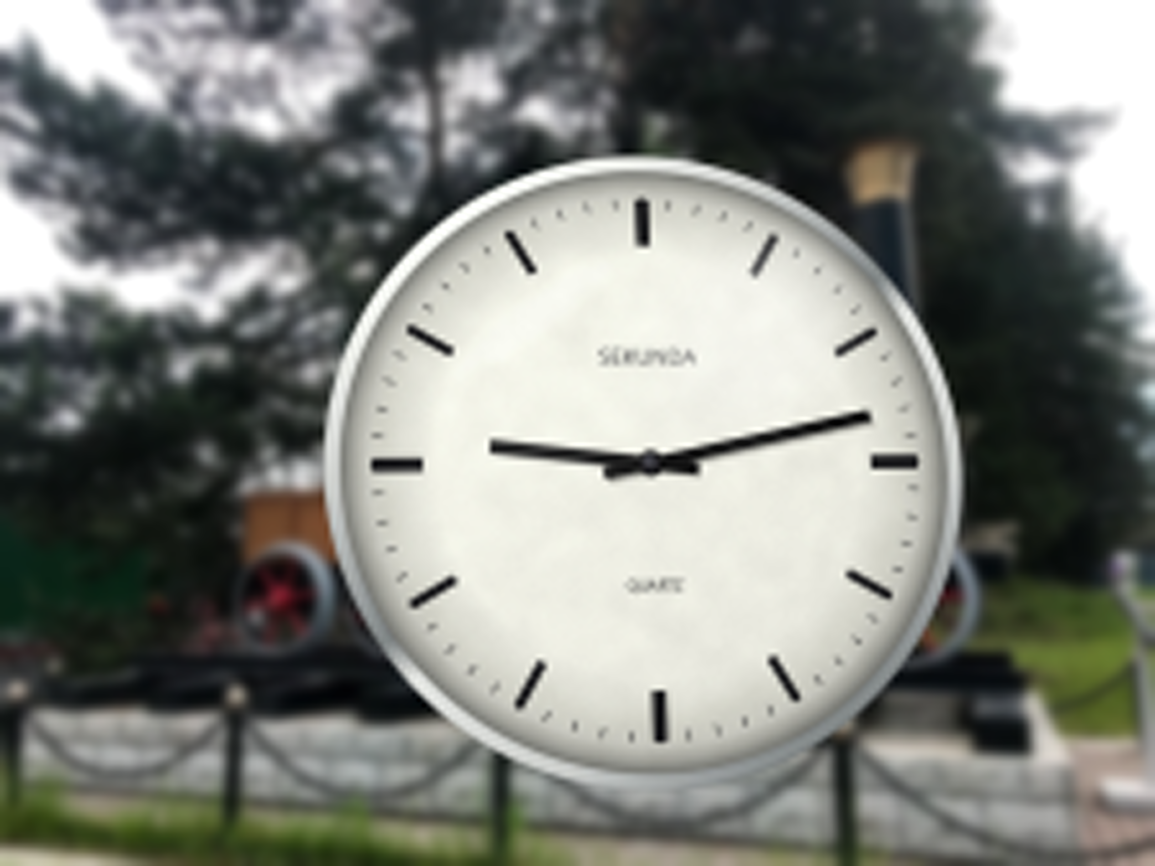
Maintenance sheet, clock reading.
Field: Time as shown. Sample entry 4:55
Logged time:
9:13
